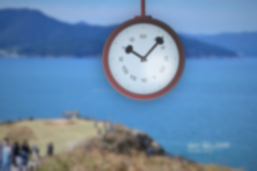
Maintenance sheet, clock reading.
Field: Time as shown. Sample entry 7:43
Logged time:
10:07
